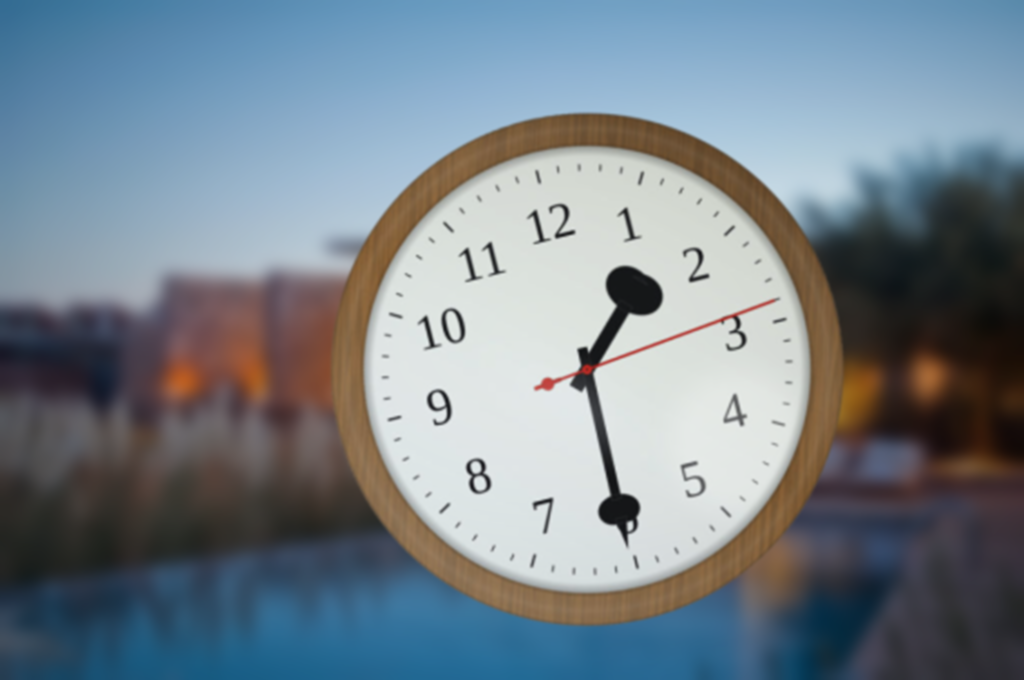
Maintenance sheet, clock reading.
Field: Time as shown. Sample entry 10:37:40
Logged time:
1:30:14
